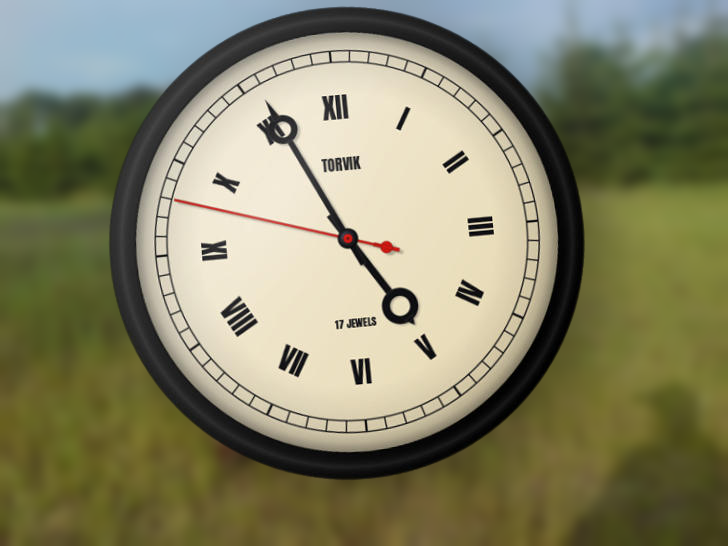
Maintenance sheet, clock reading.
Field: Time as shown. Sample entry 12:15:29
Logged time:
4:55:48
